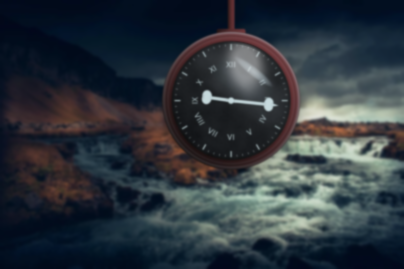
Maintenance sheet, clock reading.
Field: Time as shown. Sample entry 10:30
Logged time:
9:16
